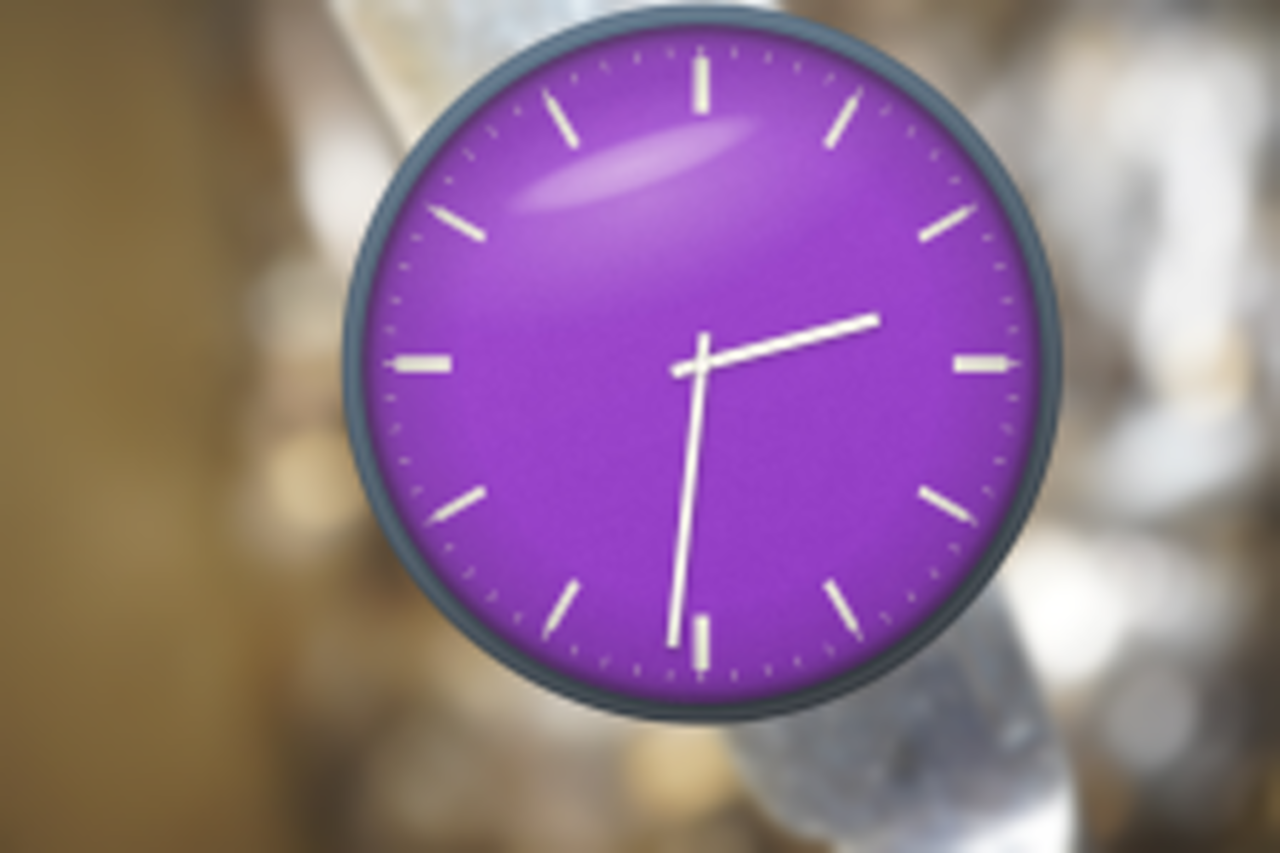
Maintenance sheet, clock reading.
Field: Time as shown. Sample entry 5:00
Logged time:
2:31
